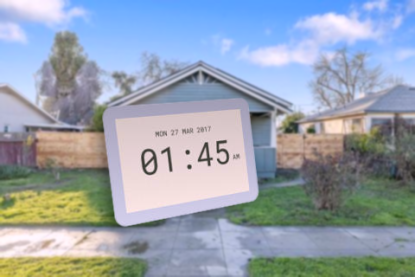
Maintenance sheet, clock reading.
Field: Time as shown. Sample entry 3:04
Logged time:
1:45
